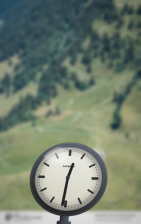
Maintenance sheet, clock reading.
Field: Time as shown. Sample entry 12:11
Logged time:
12:31
